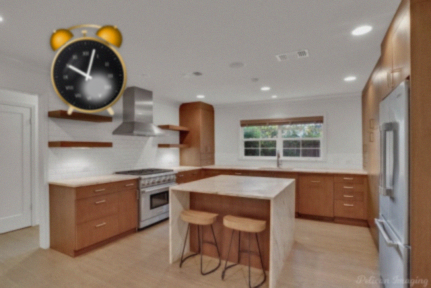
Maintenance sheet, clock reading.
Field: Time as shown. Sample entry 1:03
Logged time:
10:03
